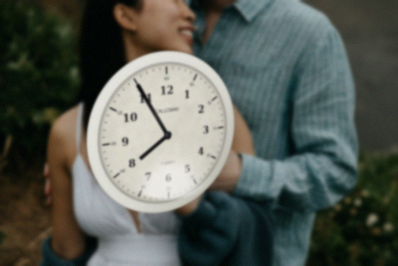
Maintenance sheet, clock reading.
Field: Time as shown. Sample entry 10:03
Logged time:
7:55
